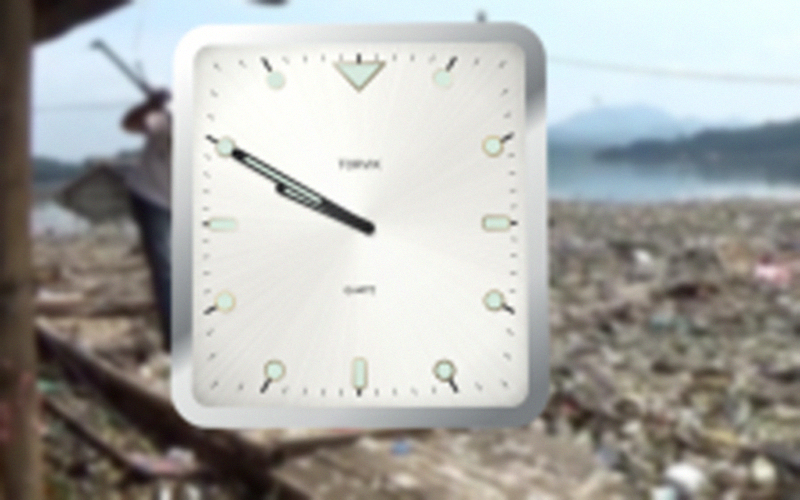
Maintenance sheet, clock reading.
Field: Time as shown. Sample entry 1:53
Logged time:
9:50
